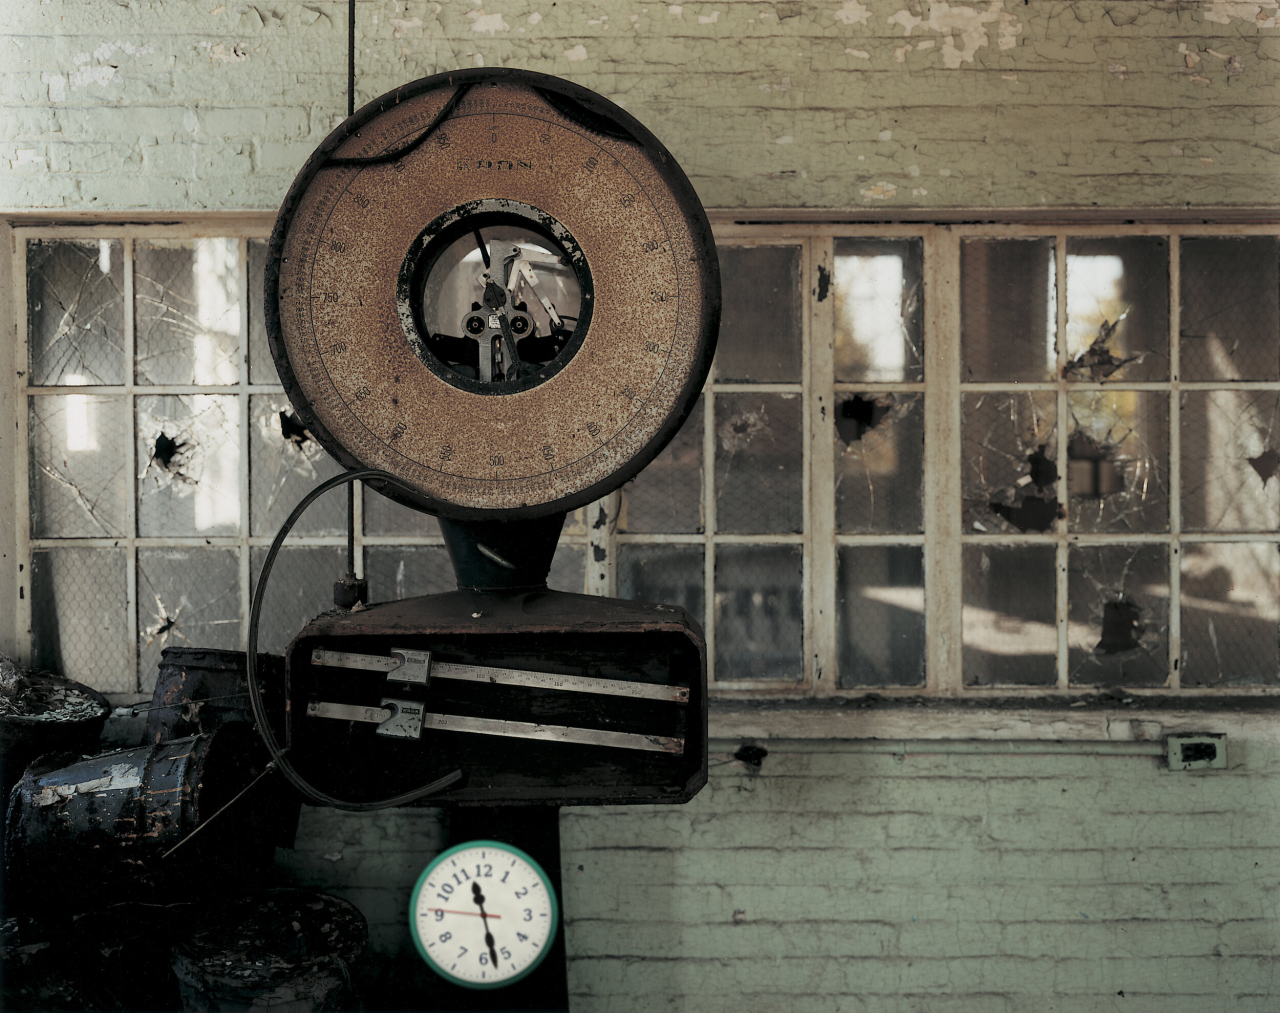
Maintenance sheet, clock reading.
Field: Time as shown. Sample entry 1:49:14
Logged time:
11:27:46
